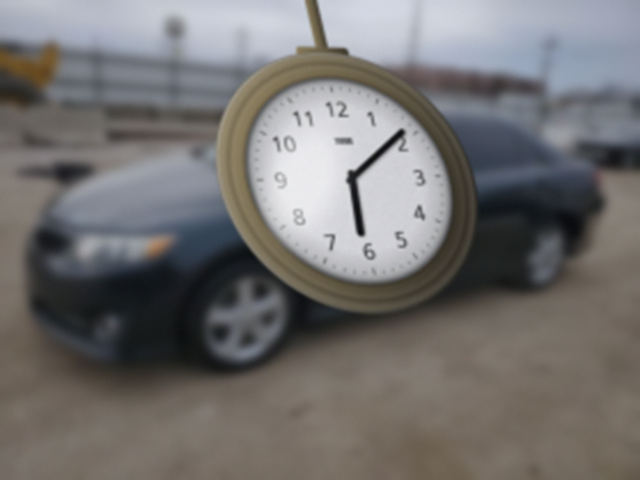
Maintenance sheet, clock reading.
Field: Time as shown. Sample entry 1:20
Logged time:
6:09
